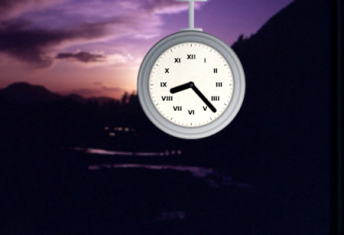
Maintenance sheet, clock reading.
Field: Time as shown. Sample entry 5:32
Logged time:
8:23
